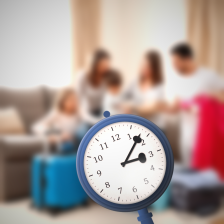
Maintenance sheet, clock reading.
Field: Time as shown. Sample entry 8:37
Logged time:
3:08
